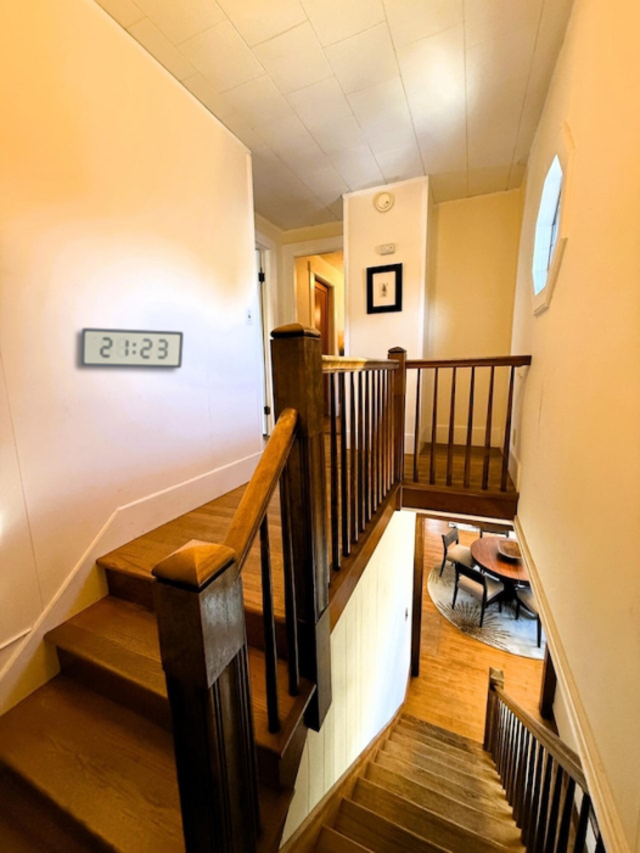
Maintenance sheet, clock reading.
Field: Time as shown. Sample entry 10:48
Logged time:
21:23
